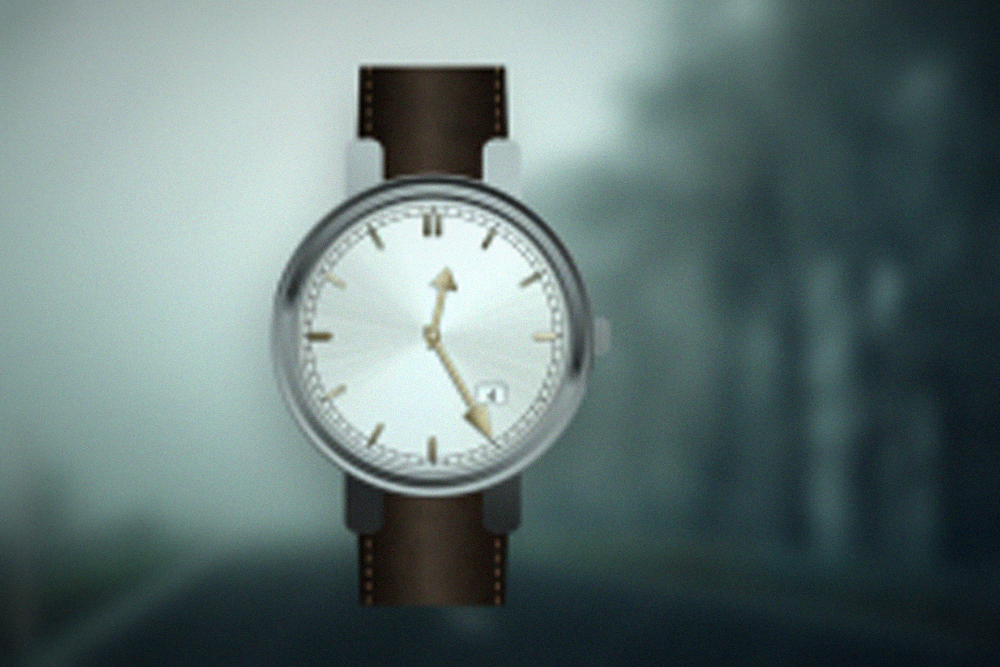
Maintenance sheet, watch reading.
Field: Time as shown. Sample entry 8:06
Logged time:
12:25
